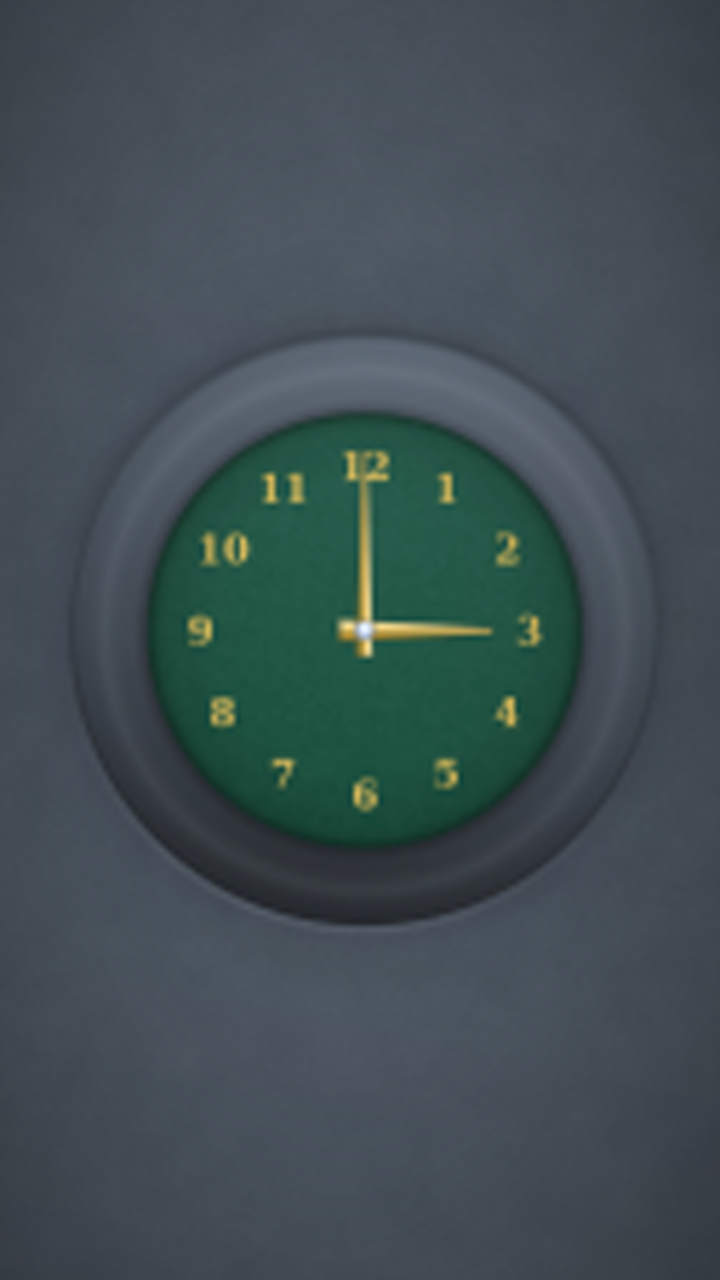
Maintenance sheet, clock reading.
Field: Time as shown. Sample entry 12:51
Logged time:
3:00
